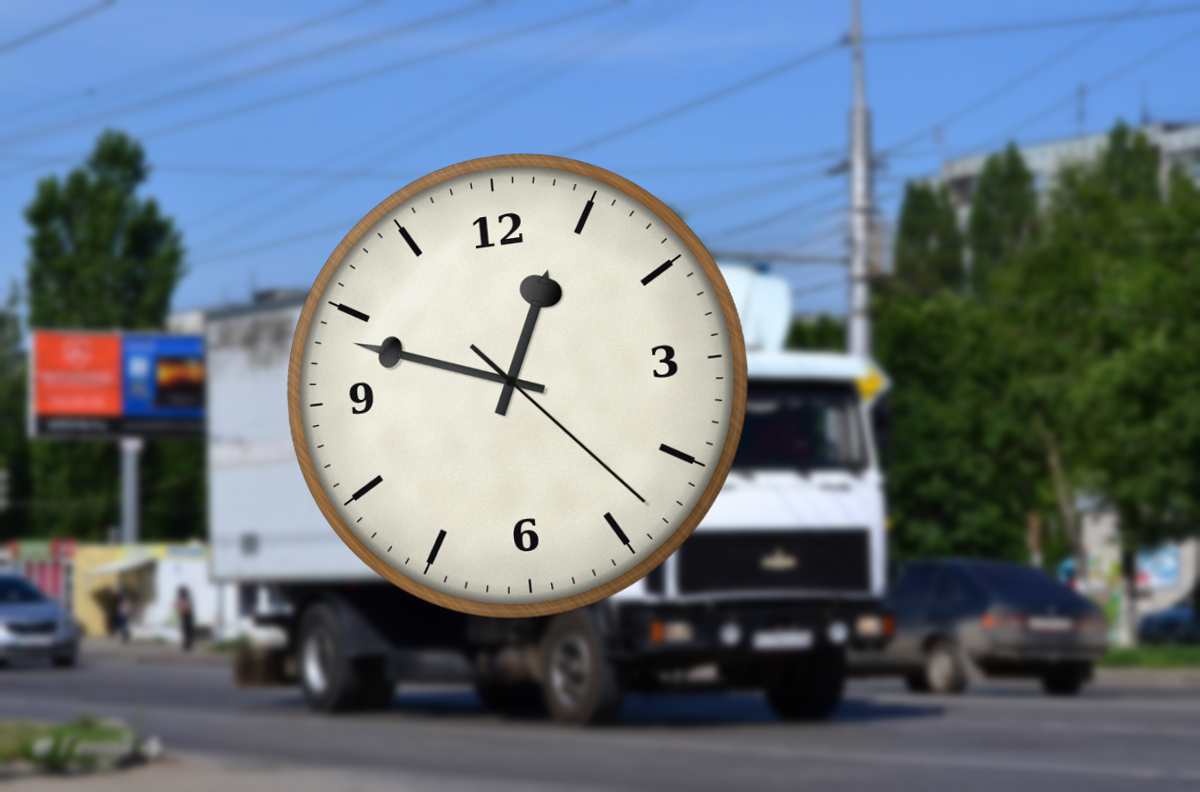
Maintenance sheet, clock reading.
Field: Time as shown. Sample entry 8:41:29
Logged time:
12:48:23
